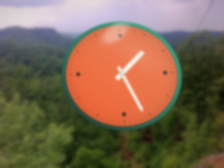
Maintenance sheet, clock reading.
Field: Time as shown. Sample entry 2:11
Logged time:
1:26
